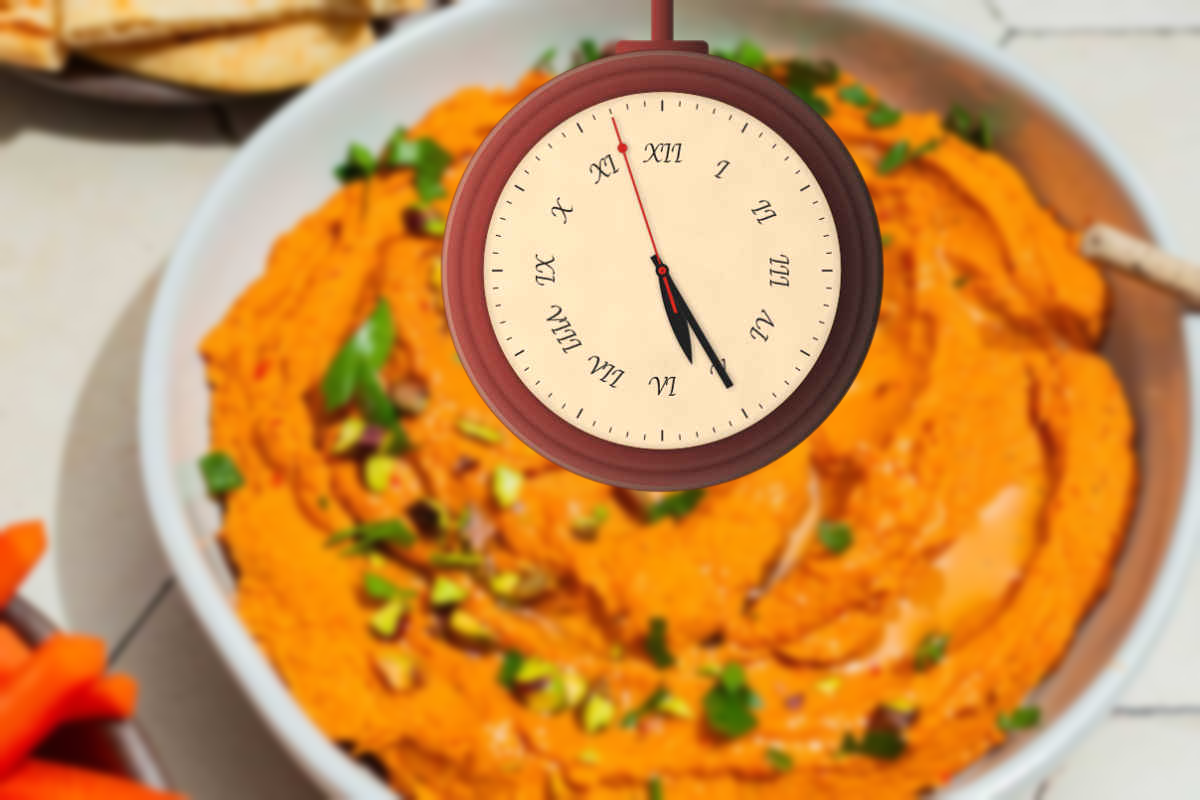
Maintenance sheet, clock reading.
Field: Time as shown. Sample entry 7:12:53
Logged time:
5:24:57
